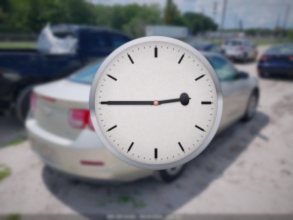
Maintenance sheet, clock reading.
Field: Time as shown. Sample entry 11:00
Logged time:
2:45
